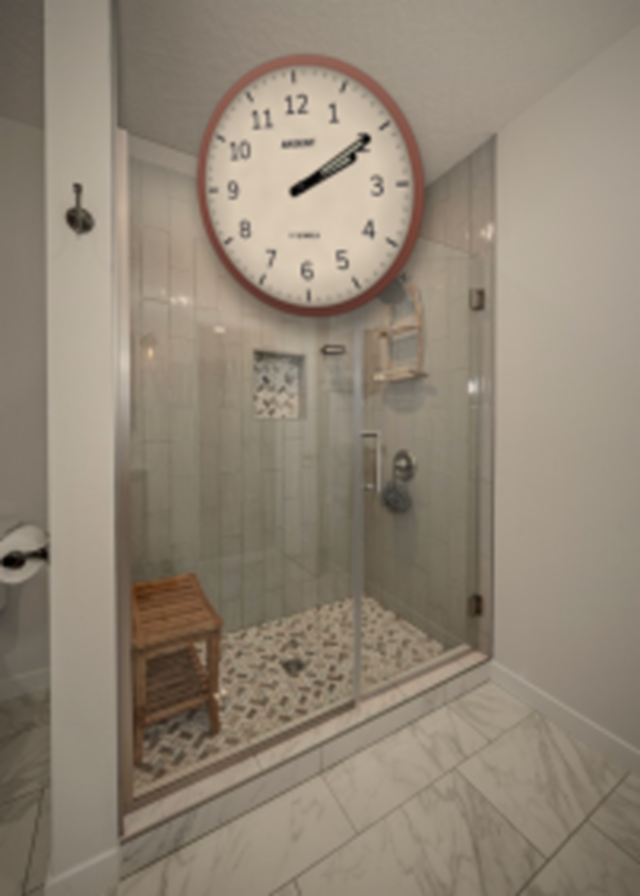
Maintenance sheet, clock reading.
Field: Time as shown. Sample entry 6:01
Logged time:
2:10
